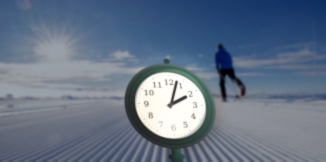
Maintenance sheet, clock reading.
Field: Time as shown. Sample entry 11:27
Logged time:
2:03
